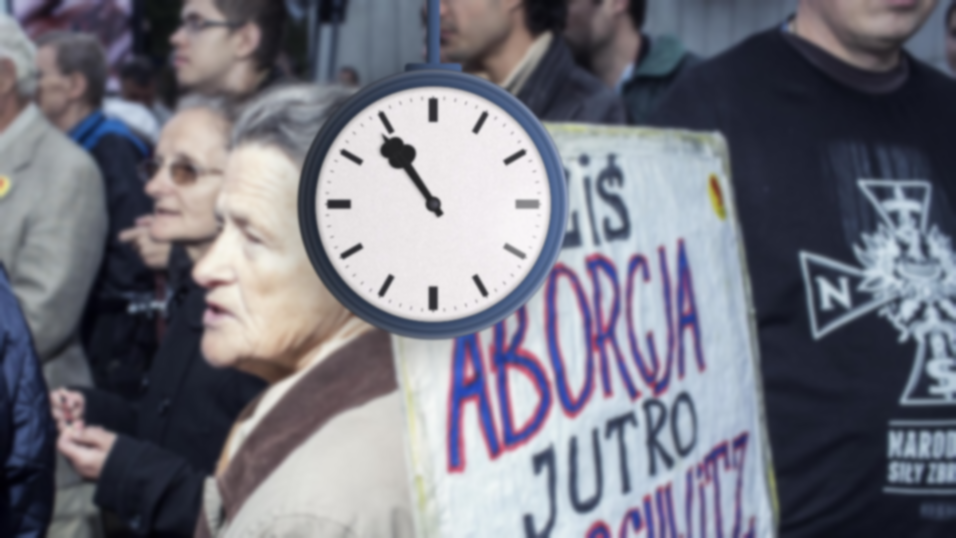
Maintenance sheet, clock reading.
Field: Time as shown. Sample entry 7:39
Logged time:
10:54
